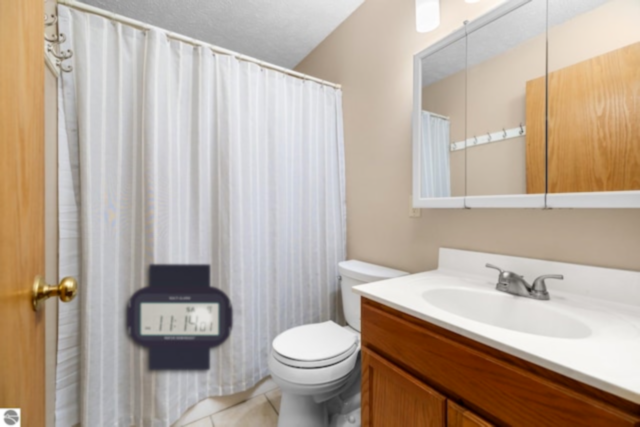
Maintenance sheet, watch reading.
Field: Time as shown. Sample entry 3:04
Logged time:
11:14
